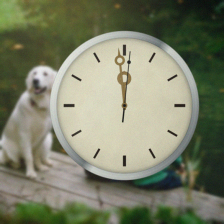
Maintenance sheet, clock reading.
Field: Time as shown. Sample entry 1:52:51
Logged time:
11:59:01
